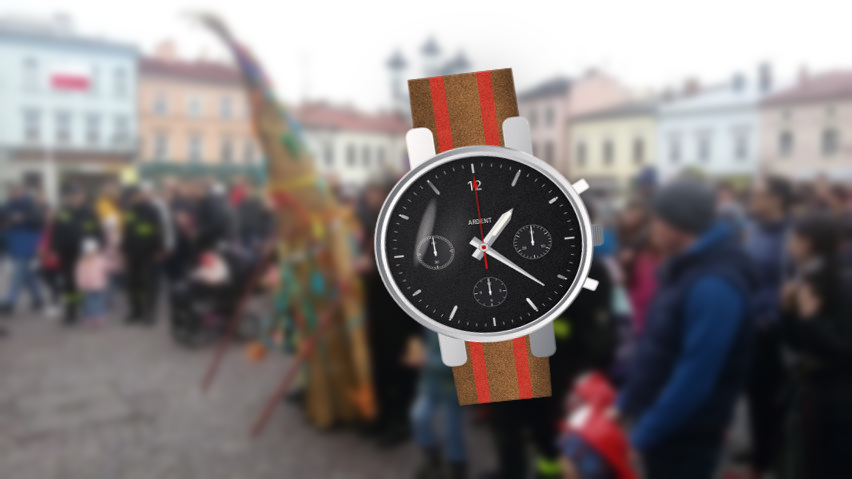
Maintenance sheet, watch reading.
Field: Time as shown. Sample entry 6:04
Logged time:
1:22
